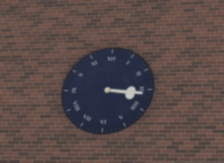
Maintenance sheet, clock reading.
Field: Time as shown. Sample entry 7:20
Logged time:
3:16
